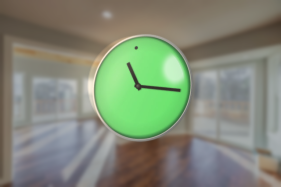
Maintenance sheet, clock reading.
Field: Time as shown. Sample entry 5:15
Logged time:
11:17
